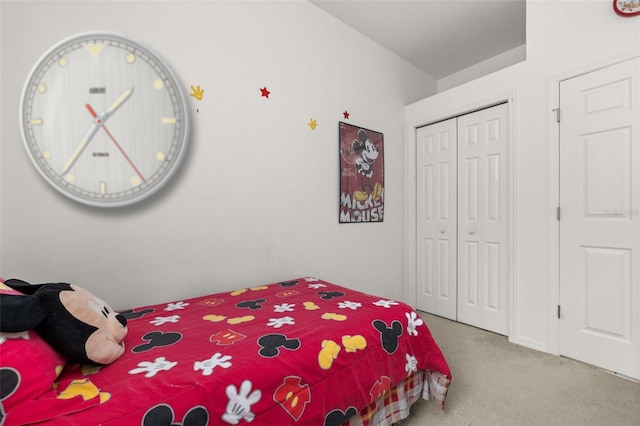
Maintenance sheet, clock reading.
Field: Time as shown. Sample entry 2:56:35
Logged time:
1:36:24
